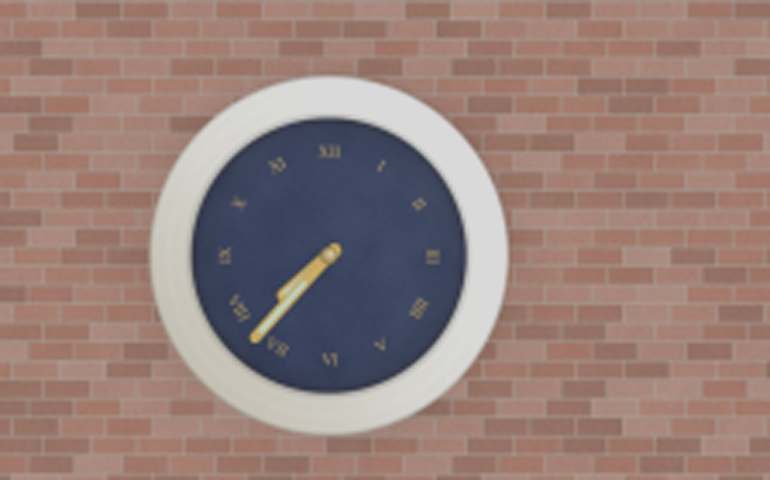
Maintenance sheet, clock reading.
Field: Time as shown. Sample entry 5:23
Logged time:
7:37
